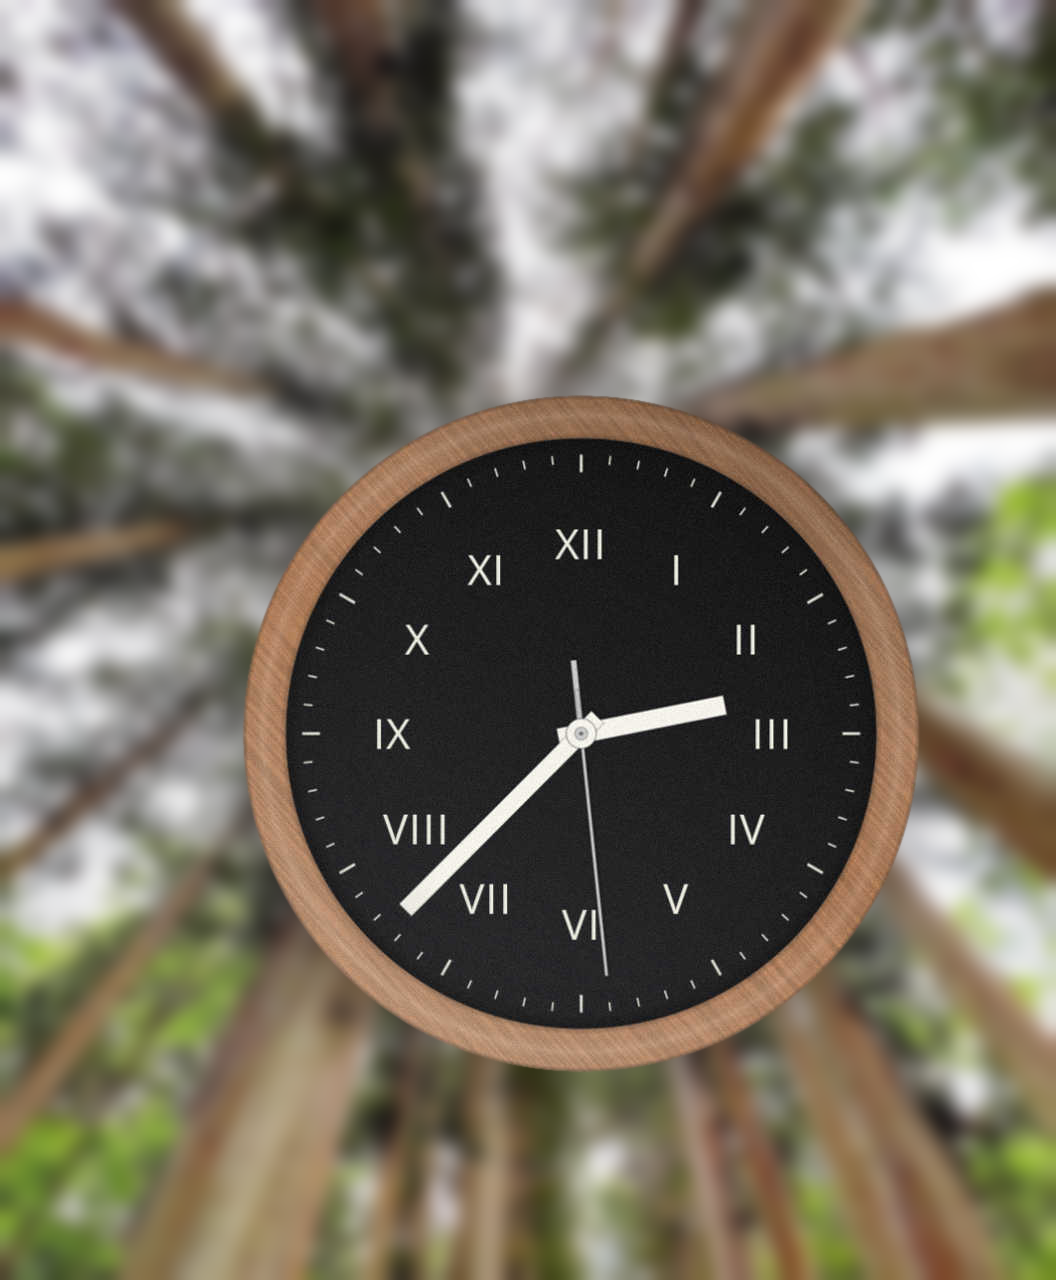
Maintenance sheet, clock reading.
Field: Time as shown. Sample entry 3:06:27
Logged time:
2:37:29
